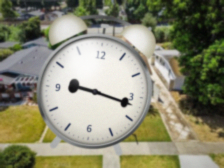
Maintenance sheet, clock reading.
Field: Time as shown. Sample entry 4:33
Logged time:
9:17
